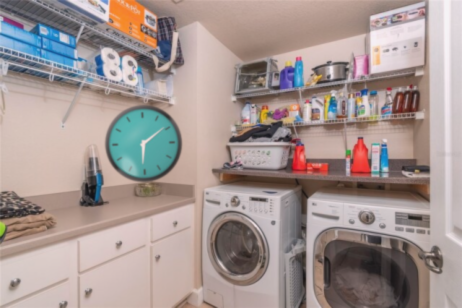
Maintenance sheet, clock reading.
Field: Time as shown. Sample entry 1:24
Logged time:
6:09
